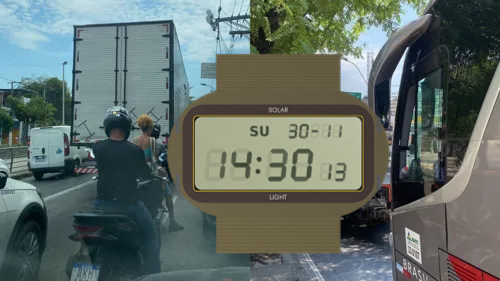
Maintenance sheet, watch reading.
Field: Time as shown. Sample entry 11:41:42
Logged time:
14:30:13
